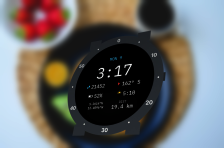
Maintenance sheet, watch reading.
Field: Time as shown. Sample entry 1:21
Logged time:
3:17
